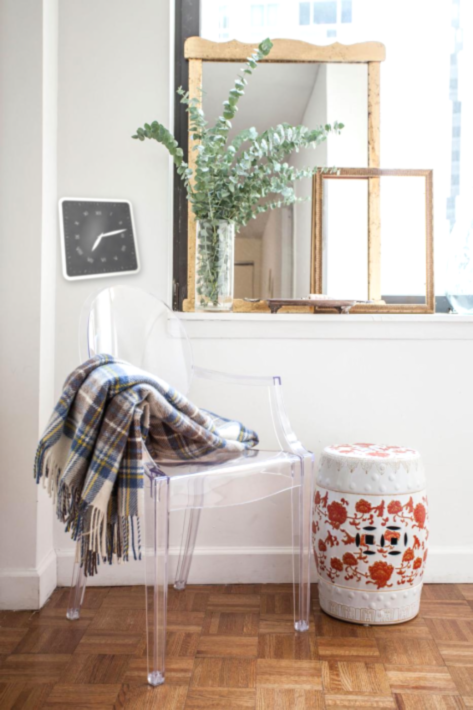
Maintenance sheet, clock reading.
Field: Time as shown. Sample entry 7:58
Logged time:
7:13
